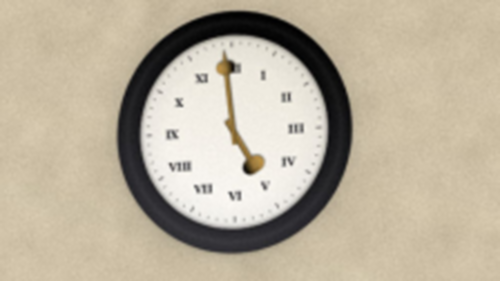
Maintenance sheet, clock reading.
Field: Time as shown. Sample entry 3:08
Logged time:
4:59
